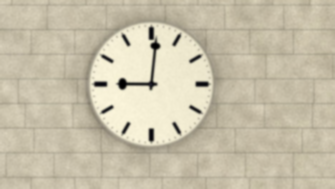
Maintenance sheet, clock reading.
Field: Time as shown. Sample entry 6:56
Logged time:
9:01
